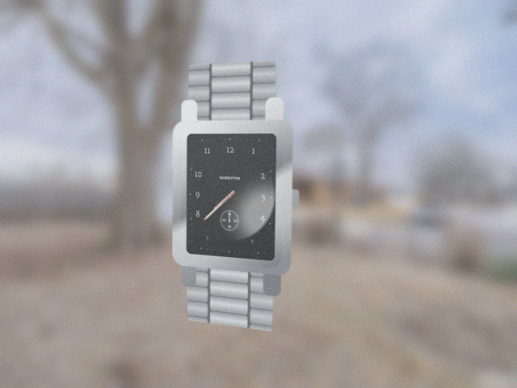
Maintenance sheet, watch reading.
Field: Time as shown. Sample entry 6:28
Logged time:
7:38
